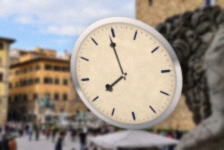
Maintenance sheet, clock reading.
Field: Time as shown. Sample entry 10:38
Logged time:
7:59
